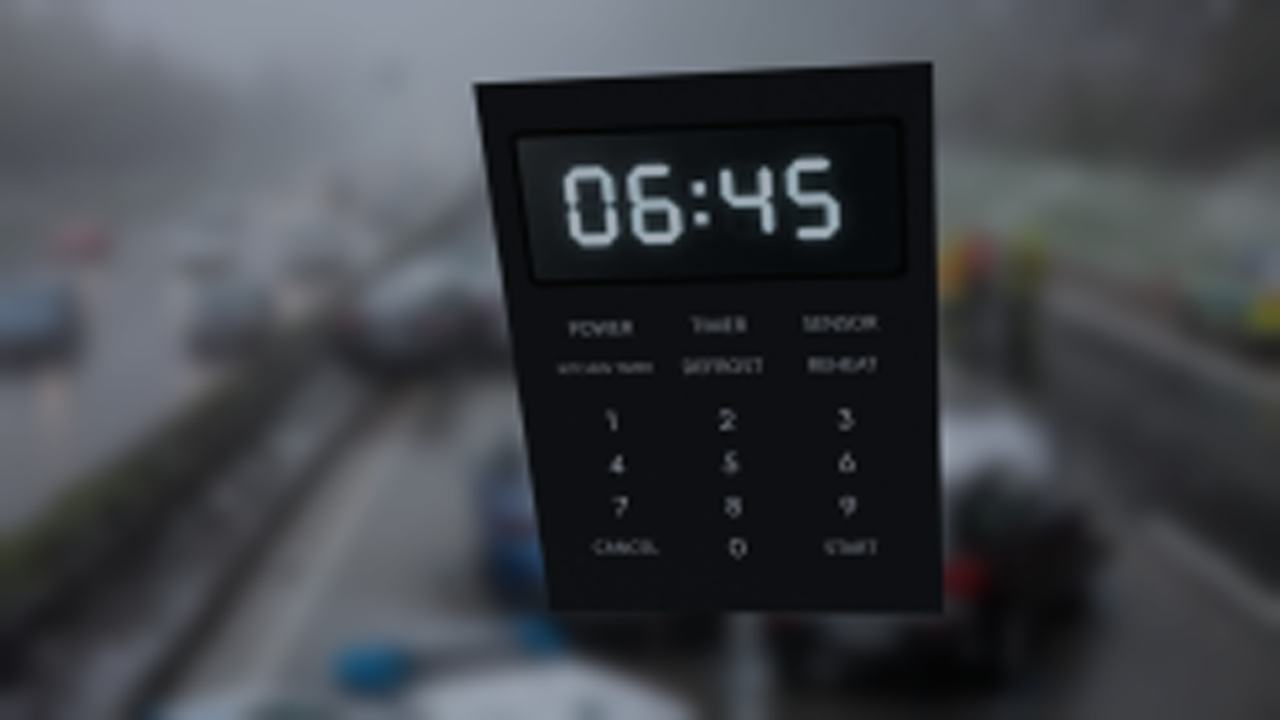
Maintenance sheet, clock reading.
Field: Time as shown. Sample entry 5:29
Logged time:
6:45
